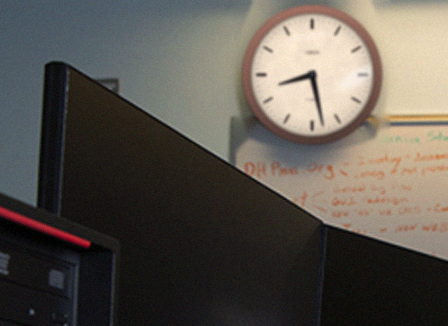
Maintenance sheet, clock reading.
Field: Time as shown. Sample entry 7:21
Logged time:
8:28
